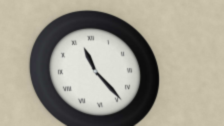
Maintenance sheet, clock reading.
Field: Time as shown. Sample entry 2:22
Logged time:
11:24
